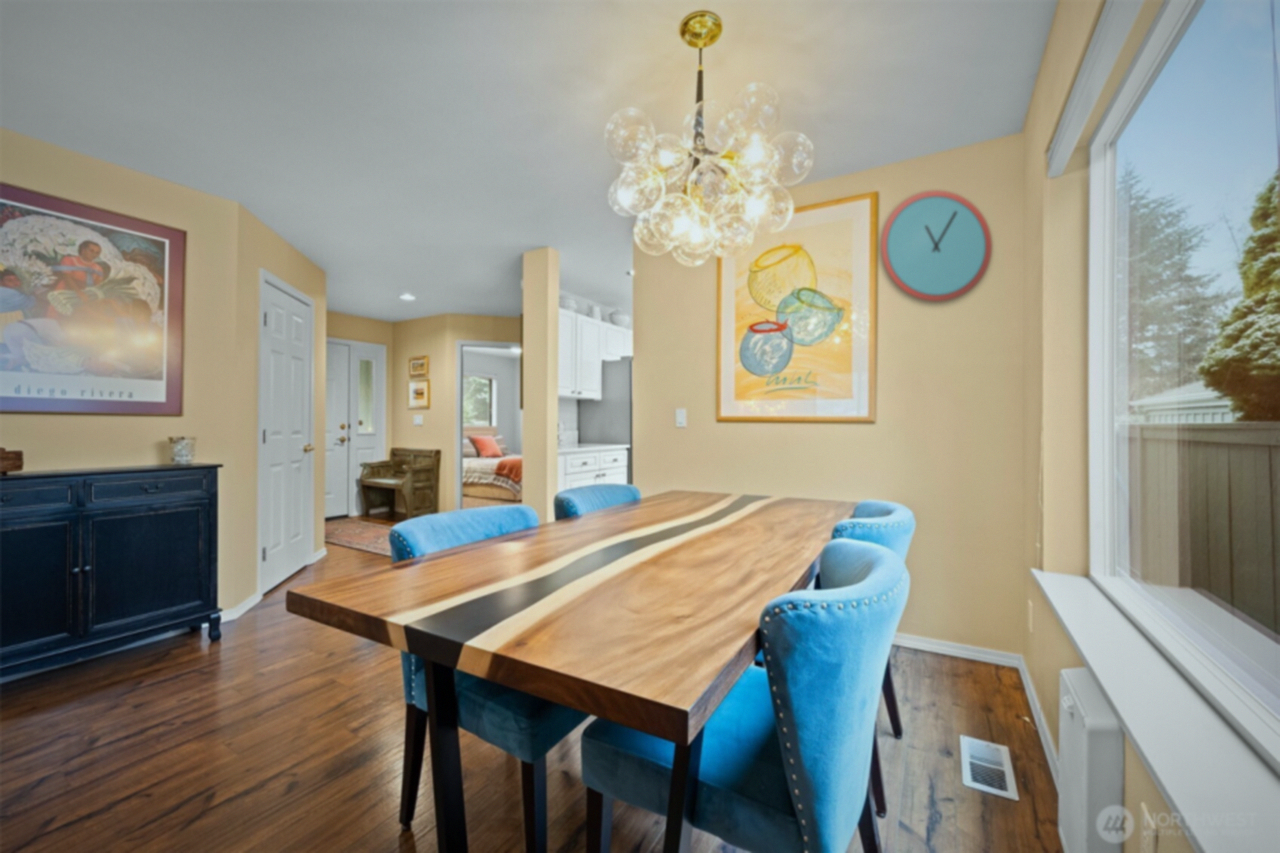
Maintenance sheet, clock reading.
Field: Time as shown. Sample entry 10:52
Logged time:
11:05
